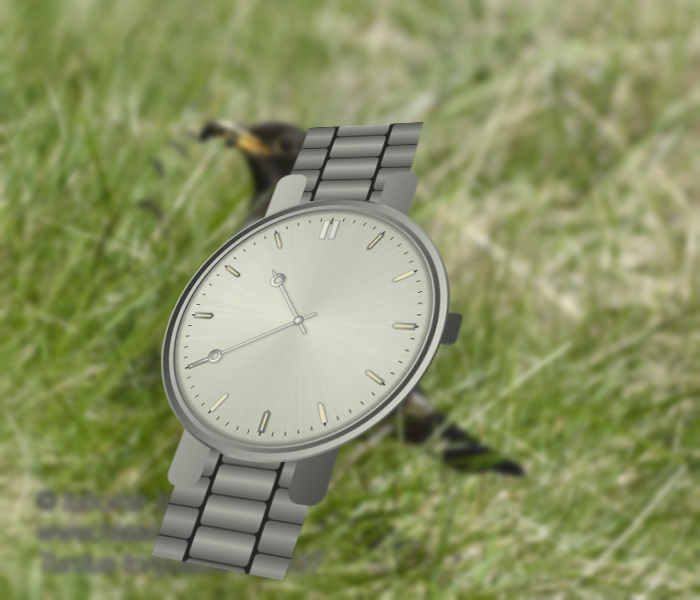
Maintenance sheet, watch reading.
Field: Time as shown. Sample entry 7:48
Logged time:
10:40
